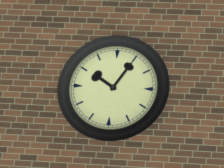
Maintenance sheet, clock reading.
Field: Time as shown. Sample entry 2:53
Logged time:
10:05
